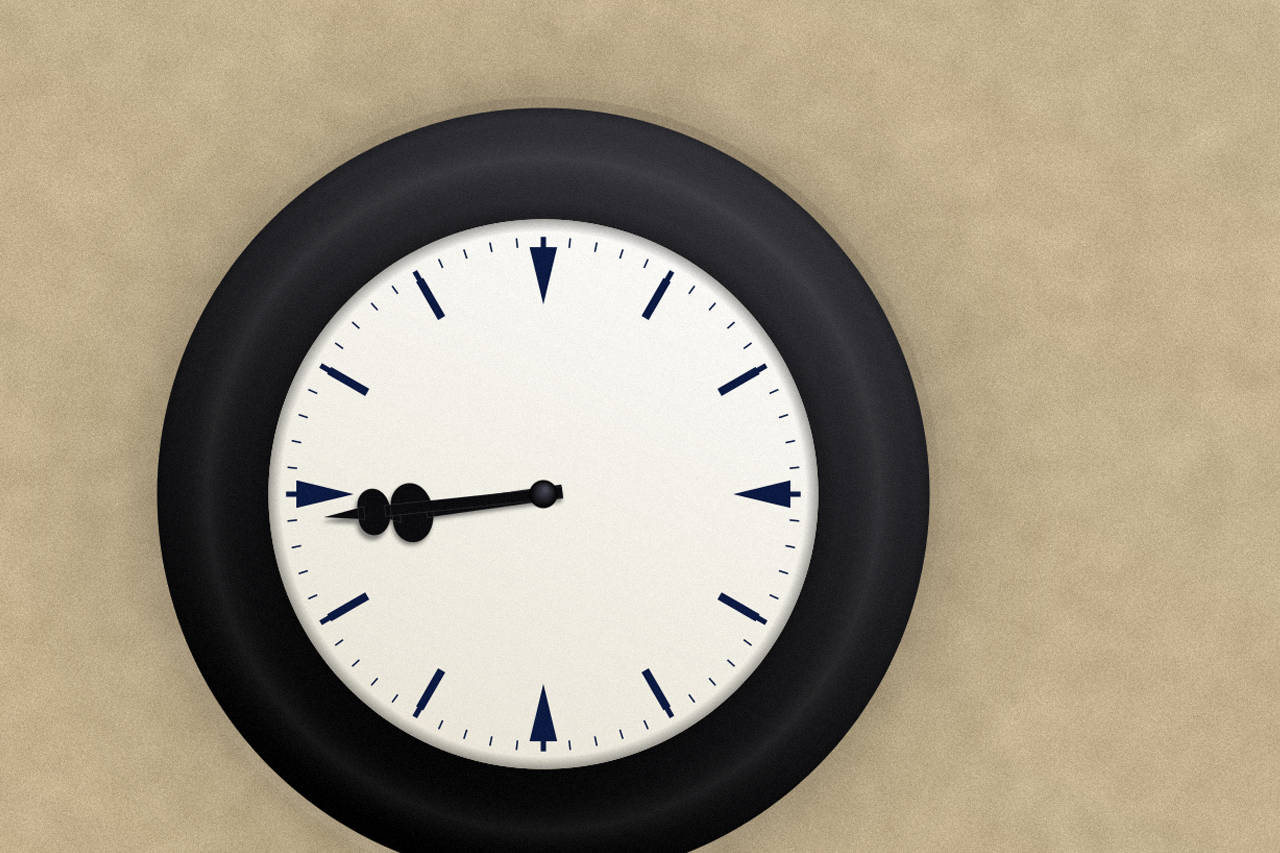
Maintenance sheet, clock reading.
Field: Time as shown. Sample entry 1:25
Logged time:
8:44
